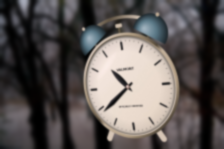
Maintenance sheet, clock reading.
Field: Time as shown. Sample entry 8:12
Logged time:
10:39
